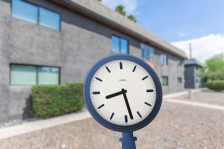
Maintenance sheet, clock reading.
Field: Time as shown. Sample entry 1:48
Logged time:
8:28
